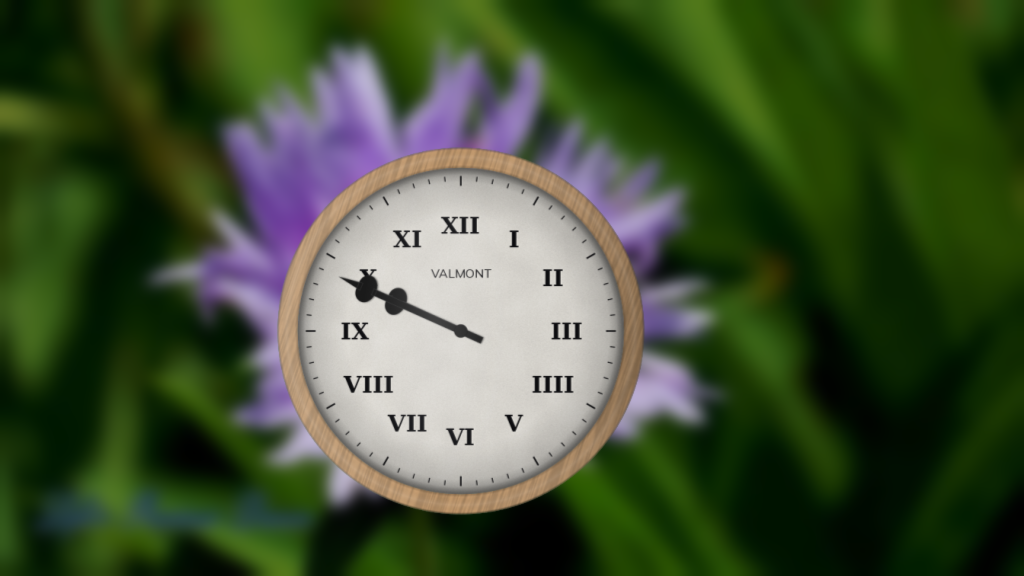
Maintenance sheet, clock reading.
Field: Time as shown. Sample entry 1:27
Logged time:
9:49
